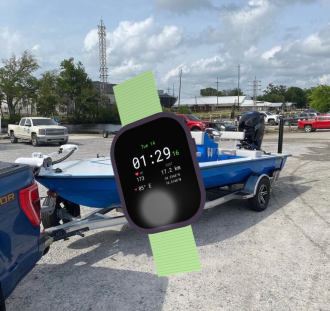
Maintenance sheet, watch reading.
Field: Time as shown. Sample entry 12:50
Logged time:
1:29
